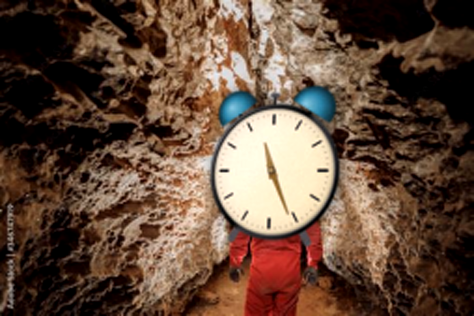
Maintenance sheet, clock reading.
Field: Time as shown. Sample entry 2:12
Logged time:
11:26
